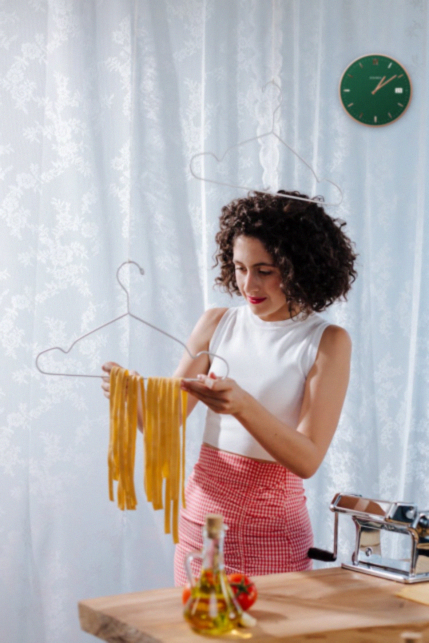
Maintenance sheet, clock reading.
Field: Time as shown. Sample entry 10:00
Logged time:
1:09
